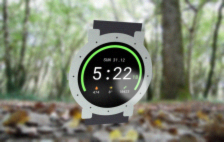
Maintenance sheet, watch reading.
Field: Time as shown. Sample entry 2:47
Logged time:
5:22
